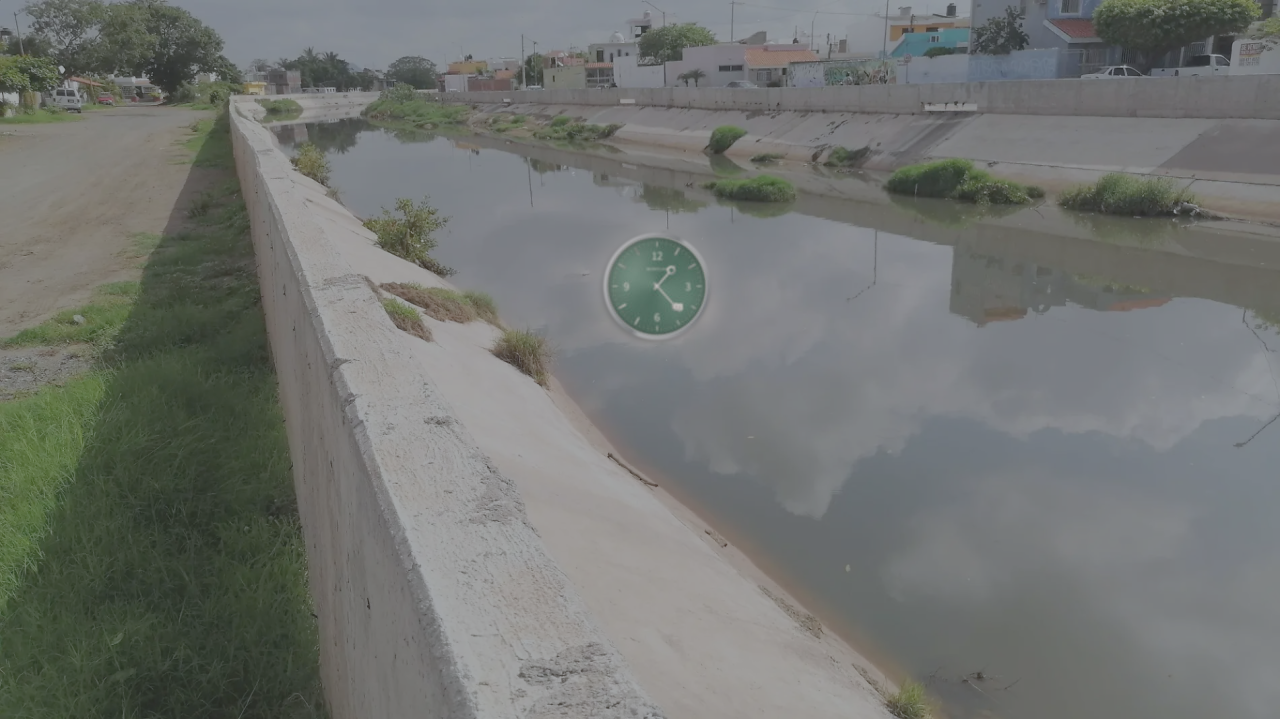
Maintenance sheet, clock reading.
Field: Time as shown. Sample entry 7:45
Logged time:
1:23
